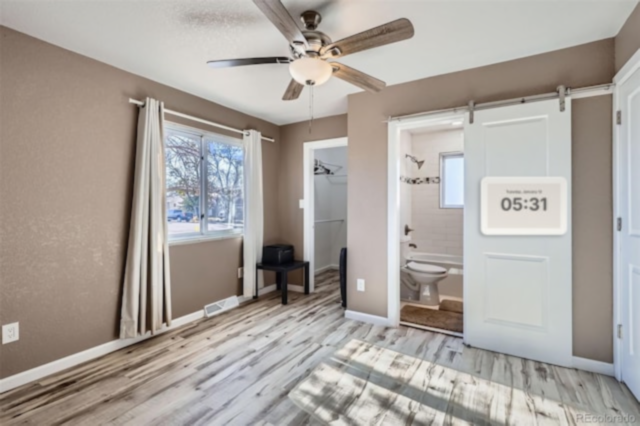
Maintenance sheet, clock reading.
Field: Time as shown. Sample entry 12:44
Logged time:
5:31
